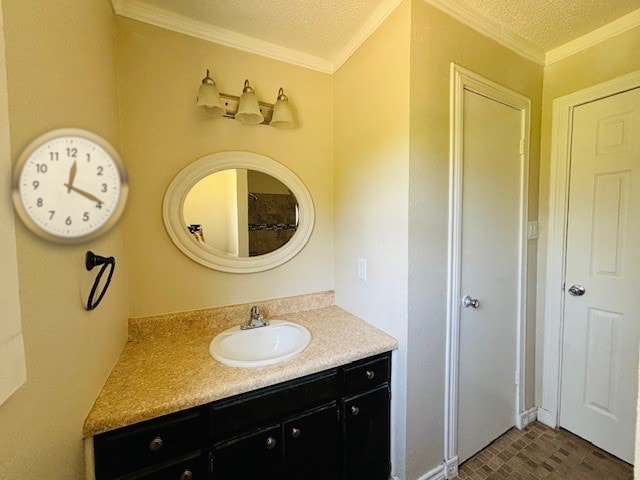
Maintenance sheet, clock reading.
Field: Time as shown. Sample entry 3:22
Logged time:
12:19
